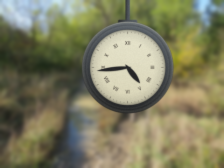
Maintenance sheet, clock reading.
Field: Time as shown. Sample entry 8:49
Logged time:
4:44
